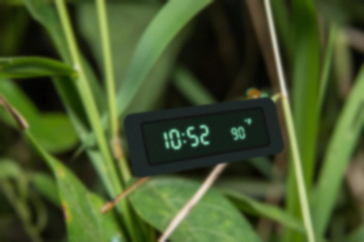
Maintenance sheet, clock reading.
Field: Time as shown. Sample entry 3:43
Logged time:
10:52
